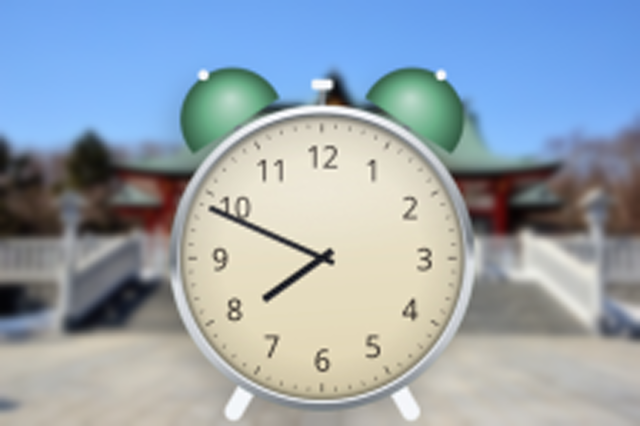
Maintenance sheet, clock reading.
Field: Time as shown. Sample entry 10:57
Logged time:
7:49
